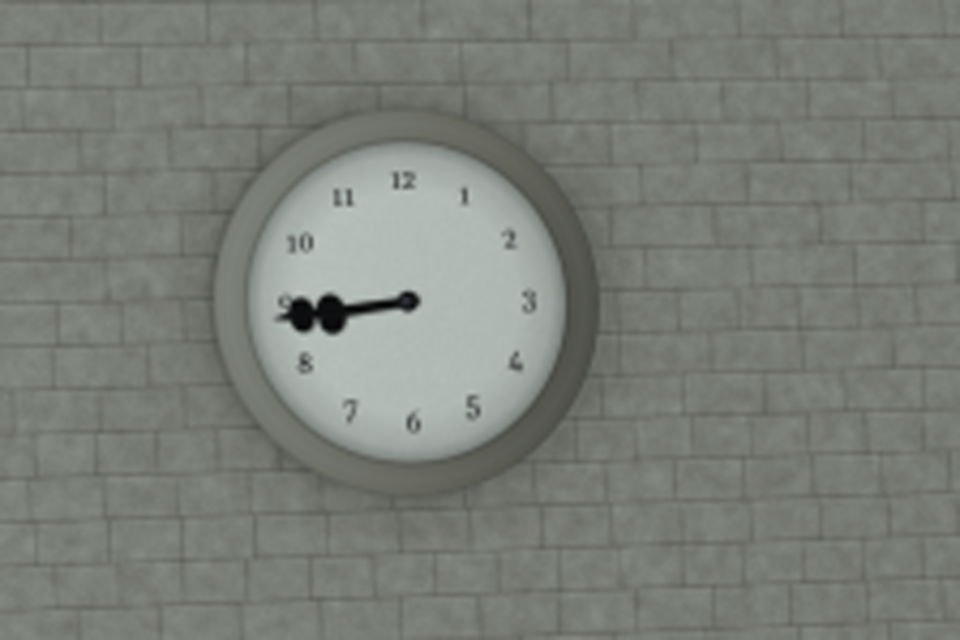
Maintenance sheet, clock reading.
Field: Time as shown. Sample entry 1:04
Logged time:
8:44
